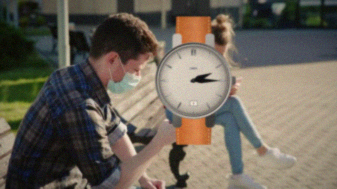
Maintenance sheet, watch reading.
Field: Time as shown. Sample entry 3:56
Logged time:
2:15
